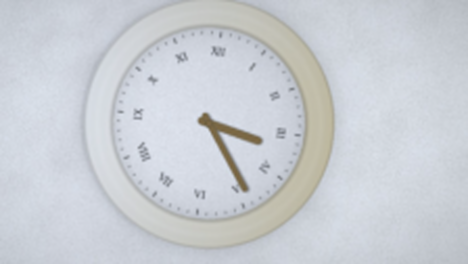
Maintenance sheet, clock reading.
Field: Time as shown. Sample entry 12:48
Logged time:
3:24
